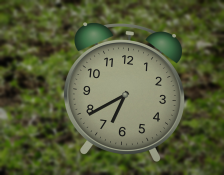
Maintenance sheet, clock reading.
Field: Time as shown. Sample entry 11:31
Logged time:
6:39
